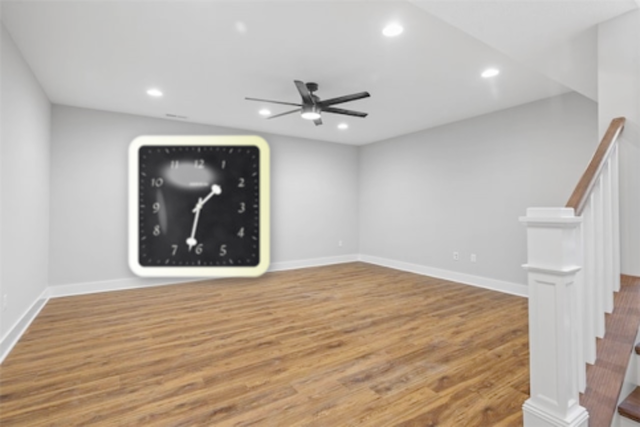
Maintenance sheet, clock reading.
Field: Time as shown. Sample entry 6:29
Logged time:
1:32
